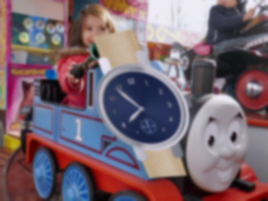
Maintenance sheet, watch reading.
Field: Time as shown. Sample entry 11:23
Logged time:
7:54
